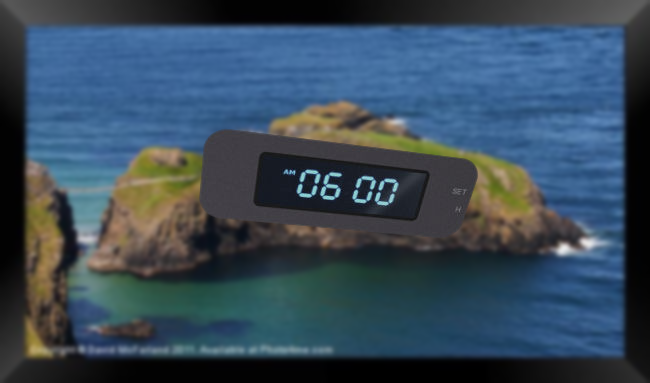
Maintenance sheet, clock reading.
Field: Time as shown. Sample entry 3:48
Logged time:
6:00
